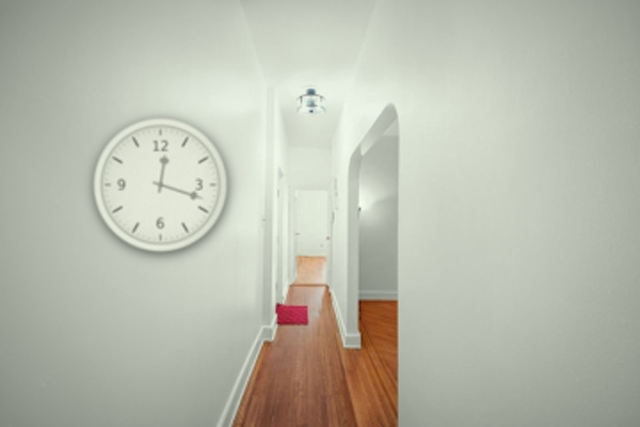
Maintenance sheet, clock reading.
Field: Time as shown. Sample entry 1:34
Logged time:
12:18
